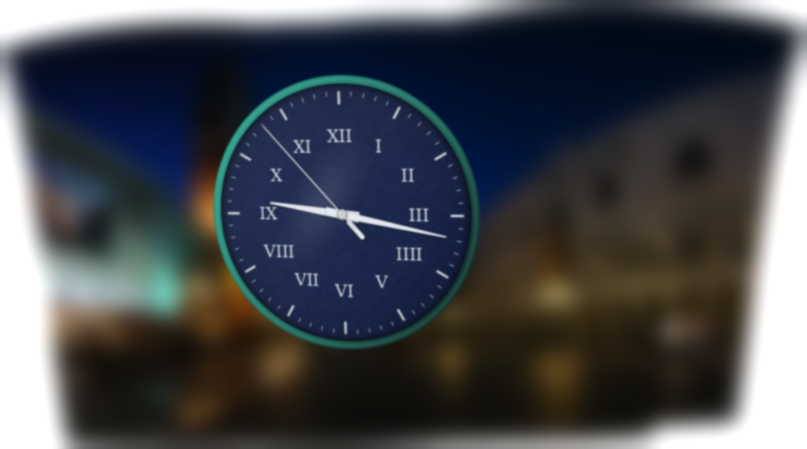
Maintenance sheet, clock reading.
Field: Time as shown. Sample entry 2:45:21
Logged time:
9:16:53
